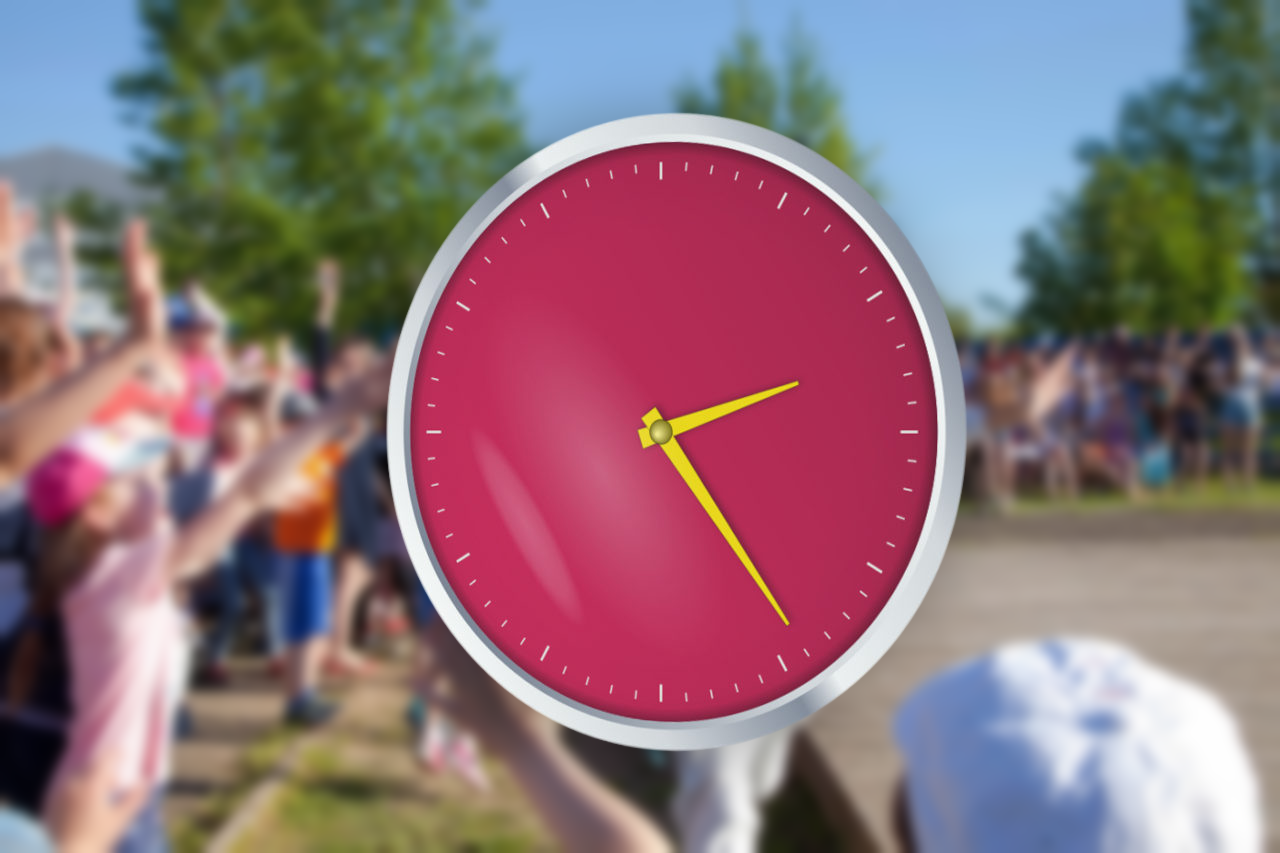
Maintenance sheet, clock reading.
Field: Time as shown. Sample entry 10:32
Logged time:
2:24
